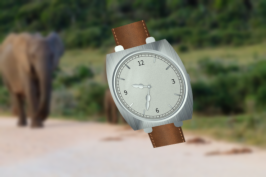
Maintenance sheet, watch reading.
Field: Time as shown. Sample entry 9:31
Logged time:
9:34
